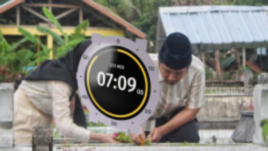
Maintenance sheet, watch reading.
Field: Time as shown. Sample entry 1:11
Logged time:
7:09
